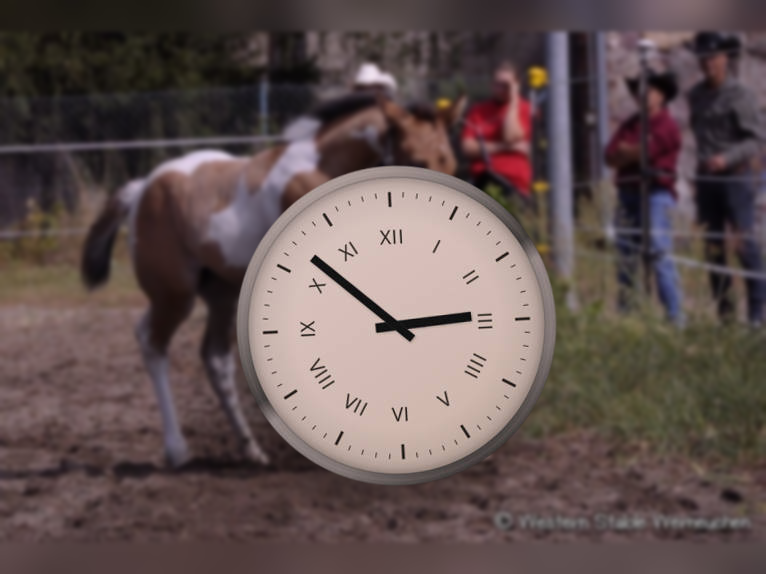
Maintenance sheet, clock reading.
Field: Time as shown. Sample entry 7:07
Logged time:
2:52
